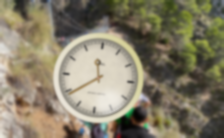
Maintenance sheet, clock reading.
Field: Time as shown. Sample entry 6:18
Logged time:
11:39
